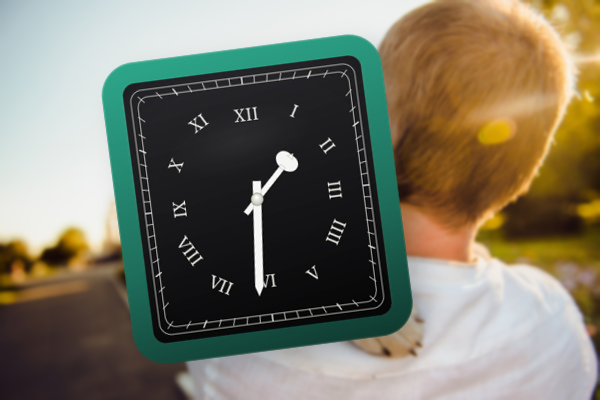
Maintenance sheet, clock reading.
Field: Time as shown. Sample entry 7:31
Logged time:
1:31
